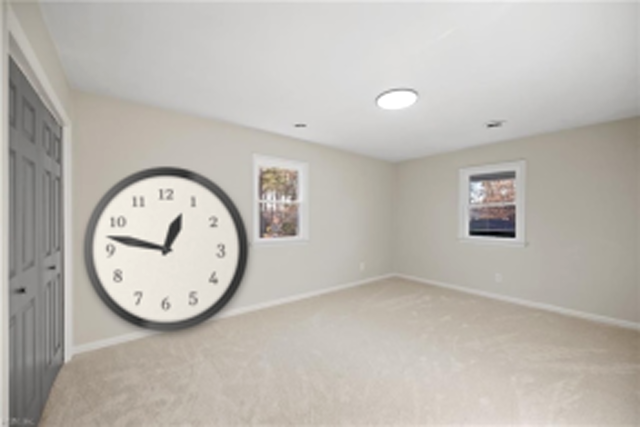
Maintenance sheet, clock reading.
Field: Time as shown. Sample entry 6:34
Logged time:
12:47
